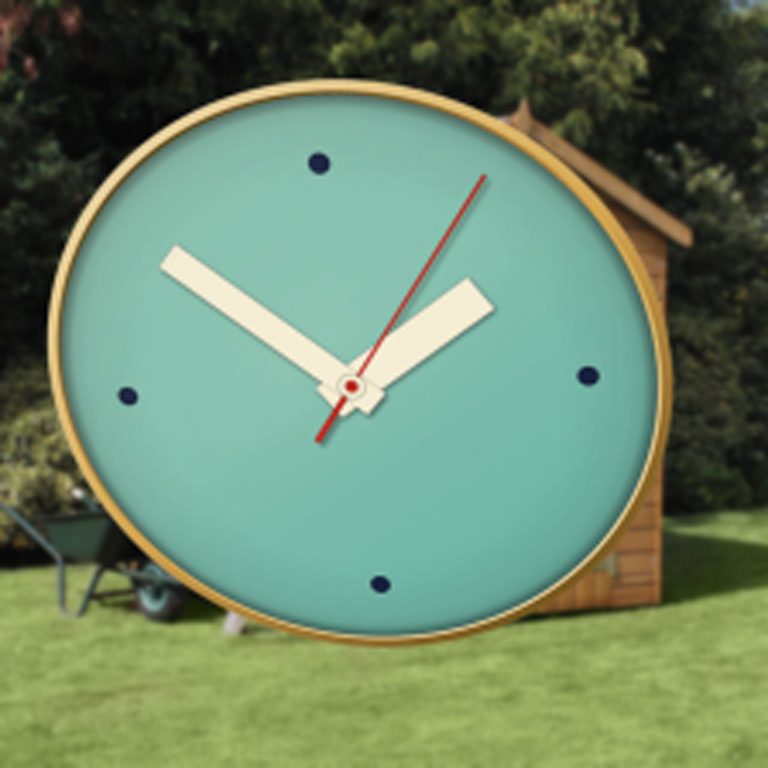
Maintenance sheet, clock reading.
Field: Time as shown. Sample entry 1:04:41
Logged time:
1:52:06
